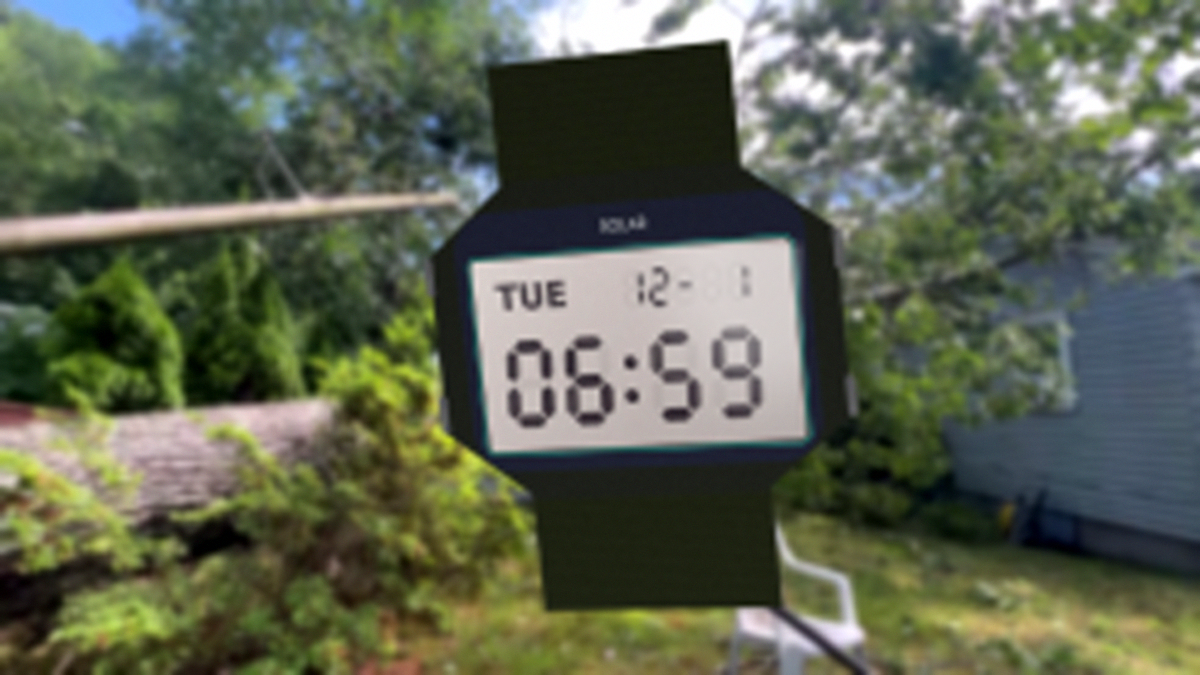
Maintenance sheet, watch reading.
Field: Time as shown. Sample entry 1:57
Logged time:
6:59
